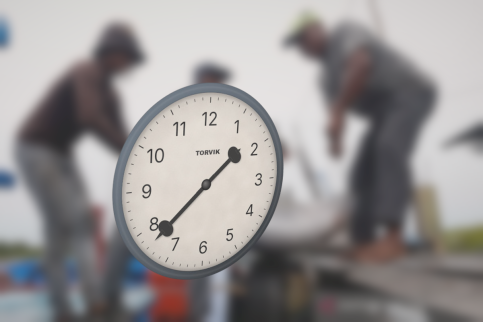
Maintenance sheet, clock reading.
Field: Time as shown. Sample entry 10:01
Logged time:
1:38
